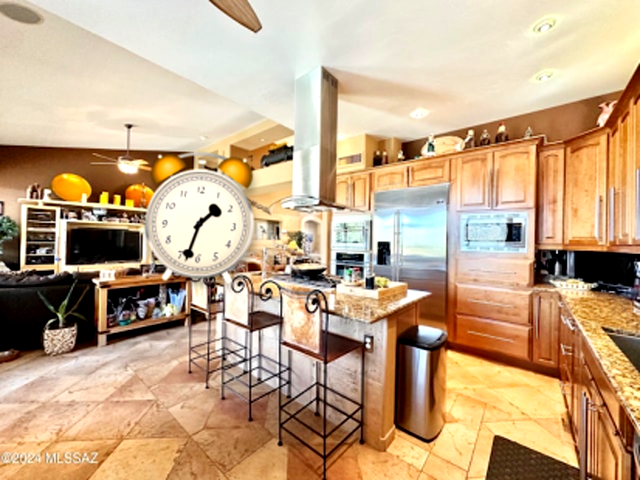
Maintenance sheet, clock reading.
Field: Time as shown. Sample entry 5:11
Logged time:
1:33
